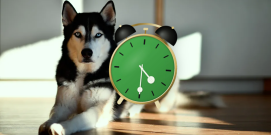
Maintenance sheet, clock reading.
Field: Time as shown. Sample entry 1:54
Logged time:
4:30
